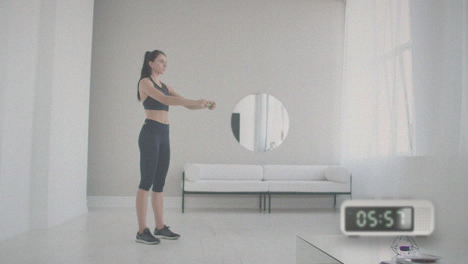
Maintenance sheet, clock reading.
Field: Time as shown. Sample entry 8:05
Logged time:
5:57
